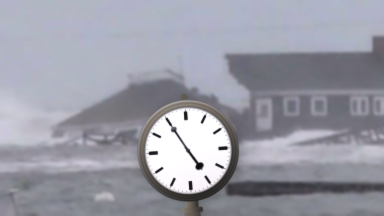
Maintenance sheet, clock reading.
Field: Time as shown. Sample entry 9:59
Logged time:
4:55
